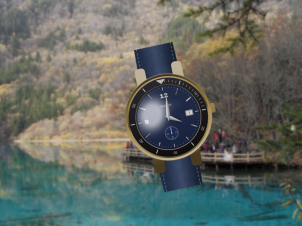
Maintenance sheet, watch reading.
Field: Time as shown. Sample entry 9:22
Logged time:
4:01
